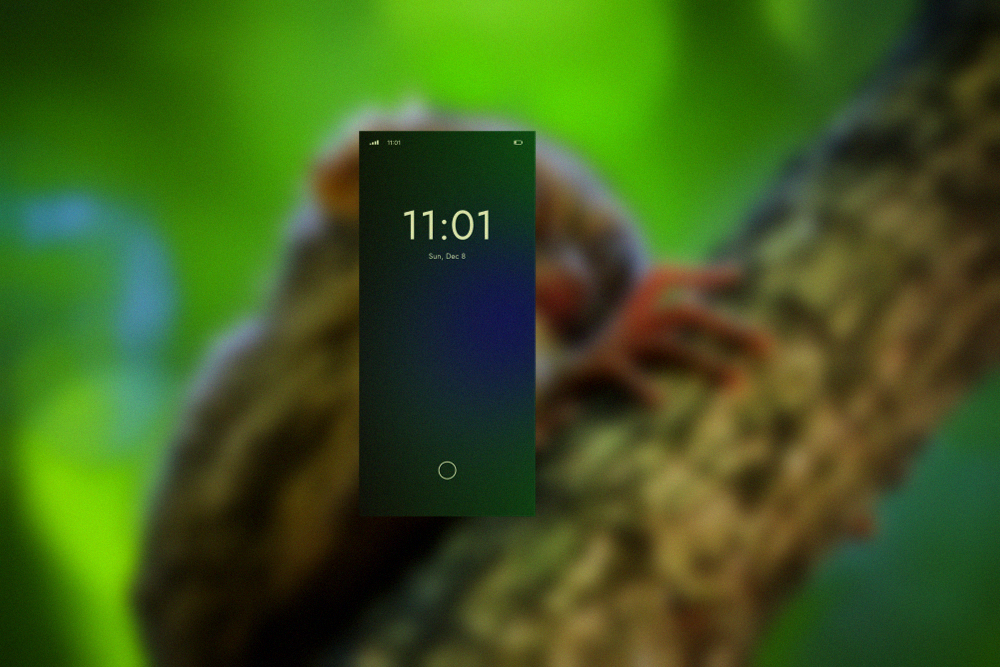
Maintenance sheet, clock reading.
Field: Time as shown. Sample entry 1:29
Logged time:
11:01
